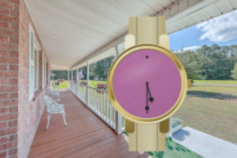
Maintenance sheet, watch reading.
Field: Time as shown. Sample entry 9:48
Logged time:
5:30
